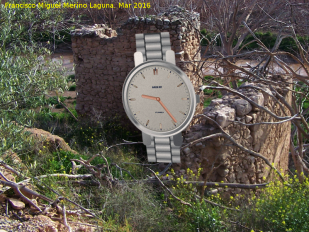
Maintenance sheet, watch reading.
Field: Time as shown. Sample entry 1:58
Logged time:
9:24
